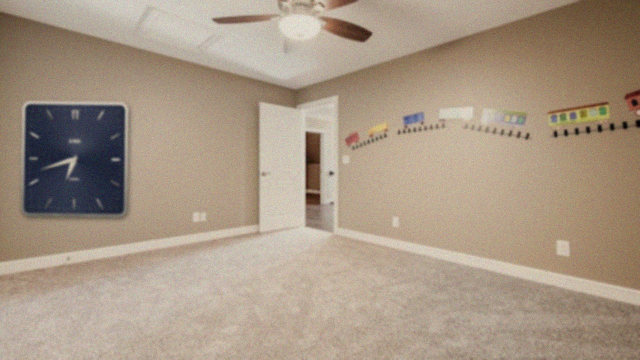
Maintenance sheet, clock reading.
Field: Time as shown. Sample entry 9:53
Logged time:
6:42
